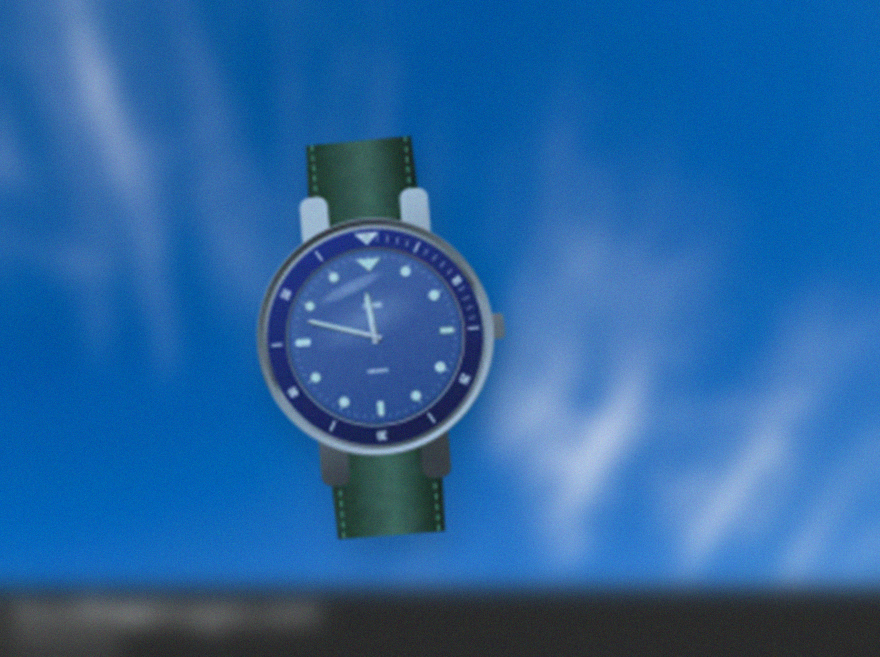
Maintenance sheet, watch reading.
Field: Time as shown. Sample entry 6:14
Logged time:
11:48
